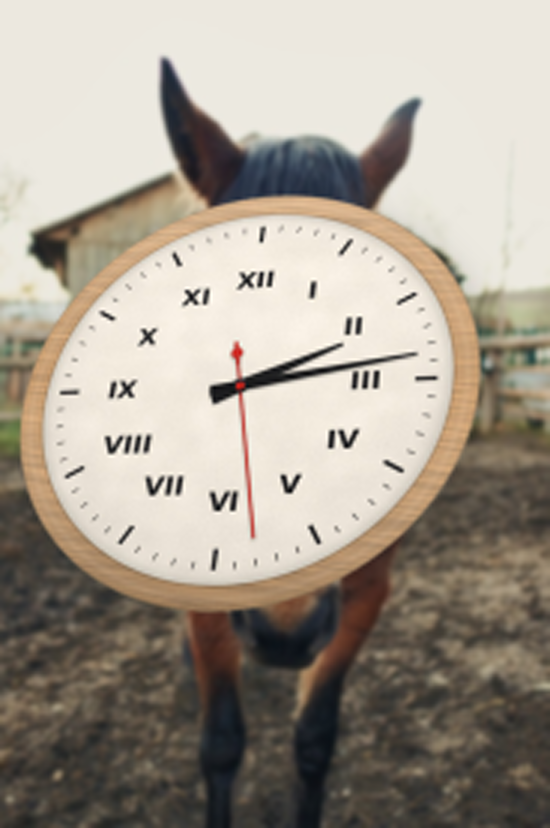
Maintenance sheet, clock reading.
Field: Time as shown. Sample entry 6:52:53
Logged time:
2:13:28
